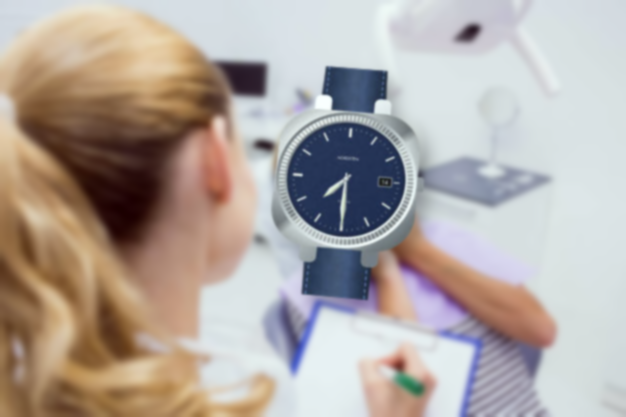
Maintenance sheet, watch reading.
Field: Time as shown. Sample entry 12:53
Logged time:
7:30
